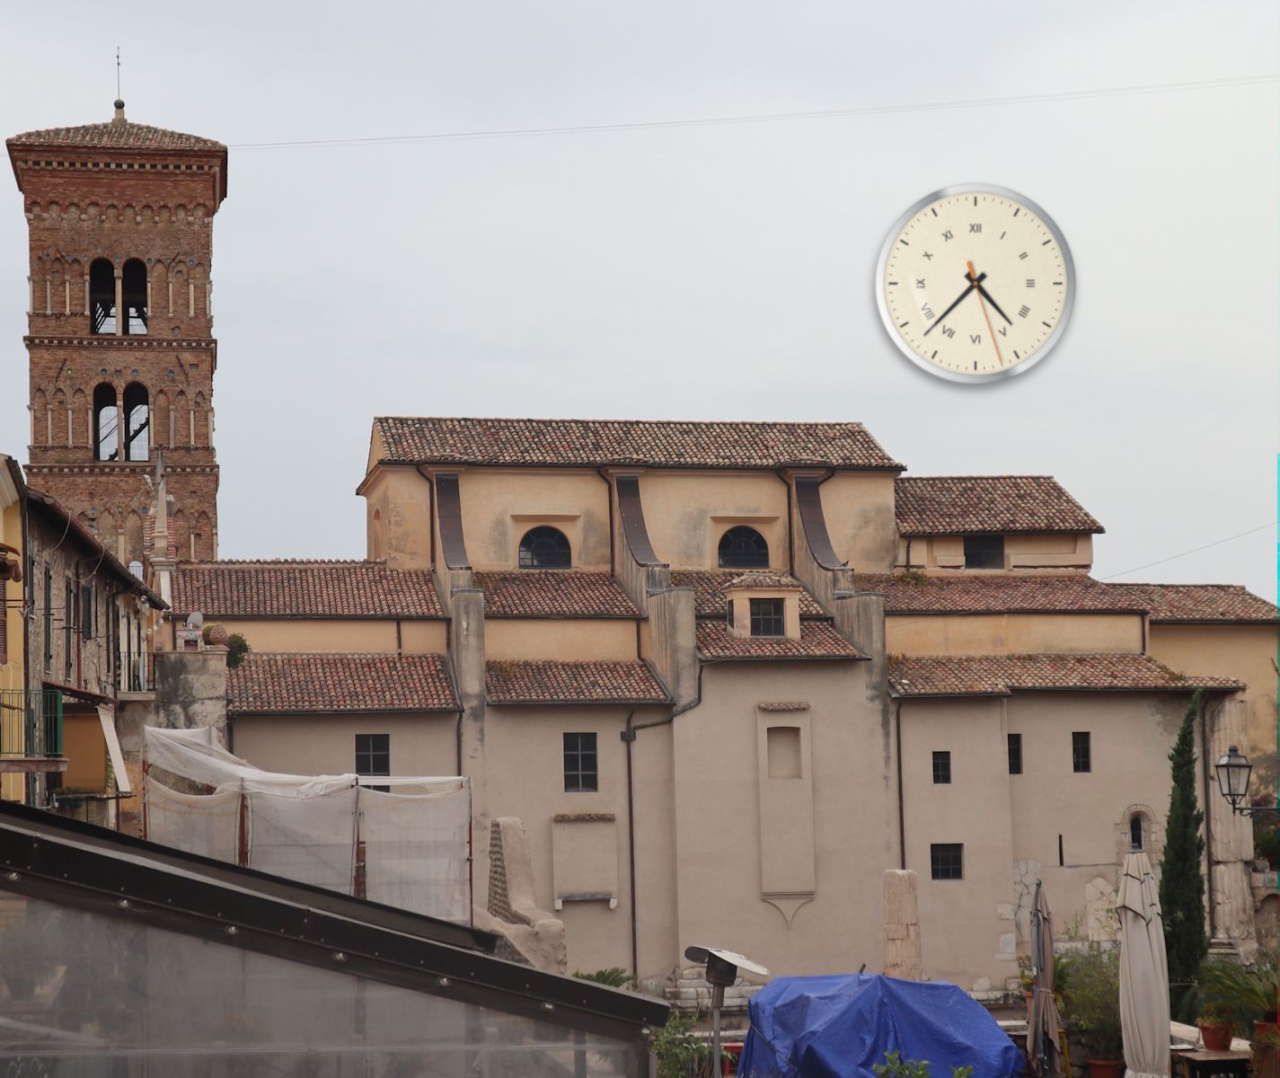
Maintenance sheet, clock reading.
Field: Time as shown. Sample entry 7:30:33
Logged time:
4:37:27
